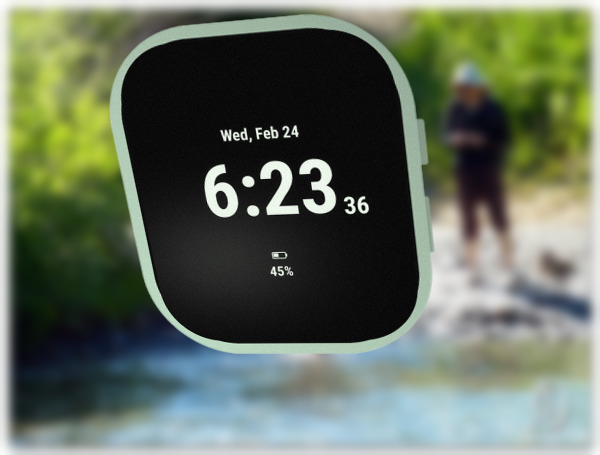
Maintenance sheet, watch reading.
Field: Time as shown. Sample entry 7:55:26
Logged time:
6:23:36
